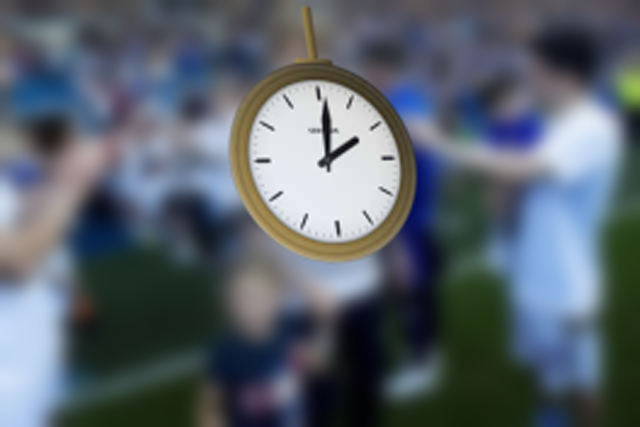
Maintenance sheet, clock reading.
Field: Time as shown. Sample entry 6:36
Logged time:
2:01
